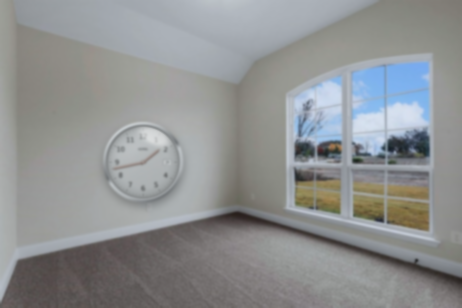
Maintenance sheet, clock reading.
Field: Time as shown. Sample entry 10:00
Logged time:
1:43
